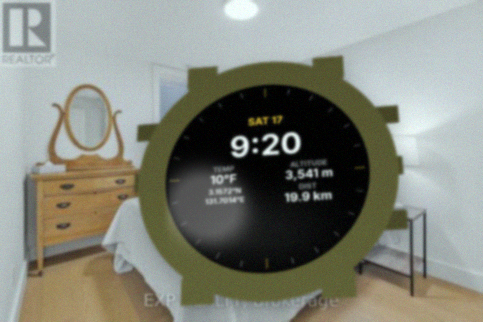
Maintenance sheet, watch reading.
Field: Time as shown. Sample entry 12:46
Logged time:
9:20
